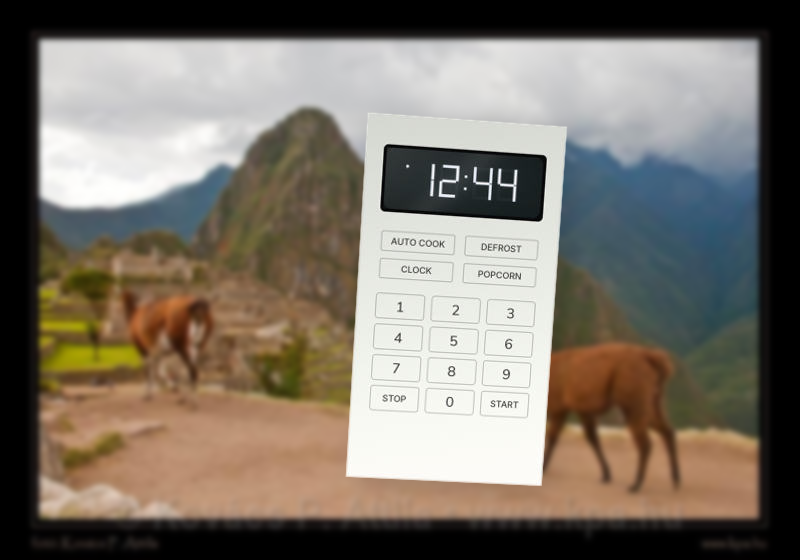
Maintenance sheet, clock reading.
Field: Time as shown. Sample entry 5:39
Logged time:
12:44
